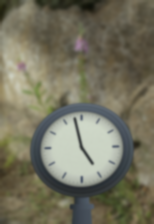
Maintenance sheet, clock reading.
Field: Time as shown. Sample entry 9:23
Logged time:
4:58
